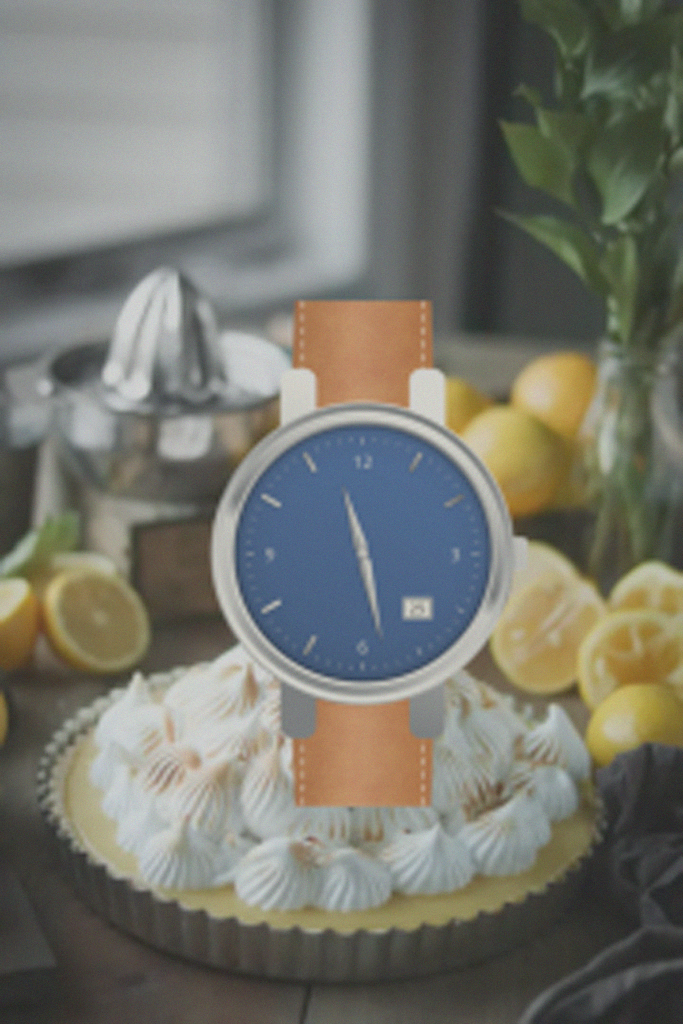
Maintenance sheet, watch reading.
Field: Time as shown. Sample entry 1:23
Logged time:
11:28
